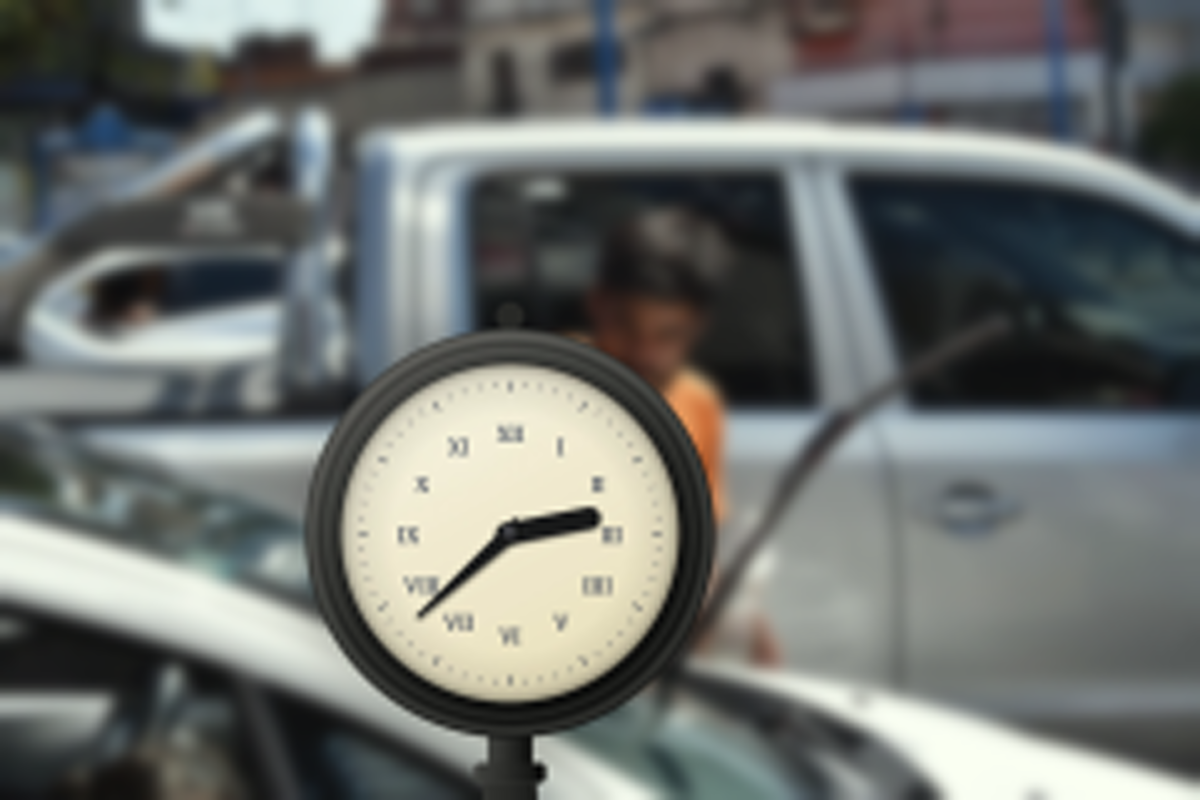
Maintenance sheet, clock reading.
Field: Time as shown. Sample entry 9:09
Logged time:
2:38
